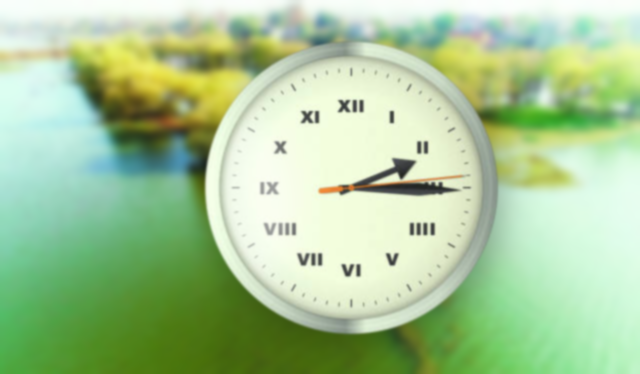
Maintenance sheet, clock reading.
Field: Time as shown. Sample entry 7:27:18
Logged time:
2:15:14
